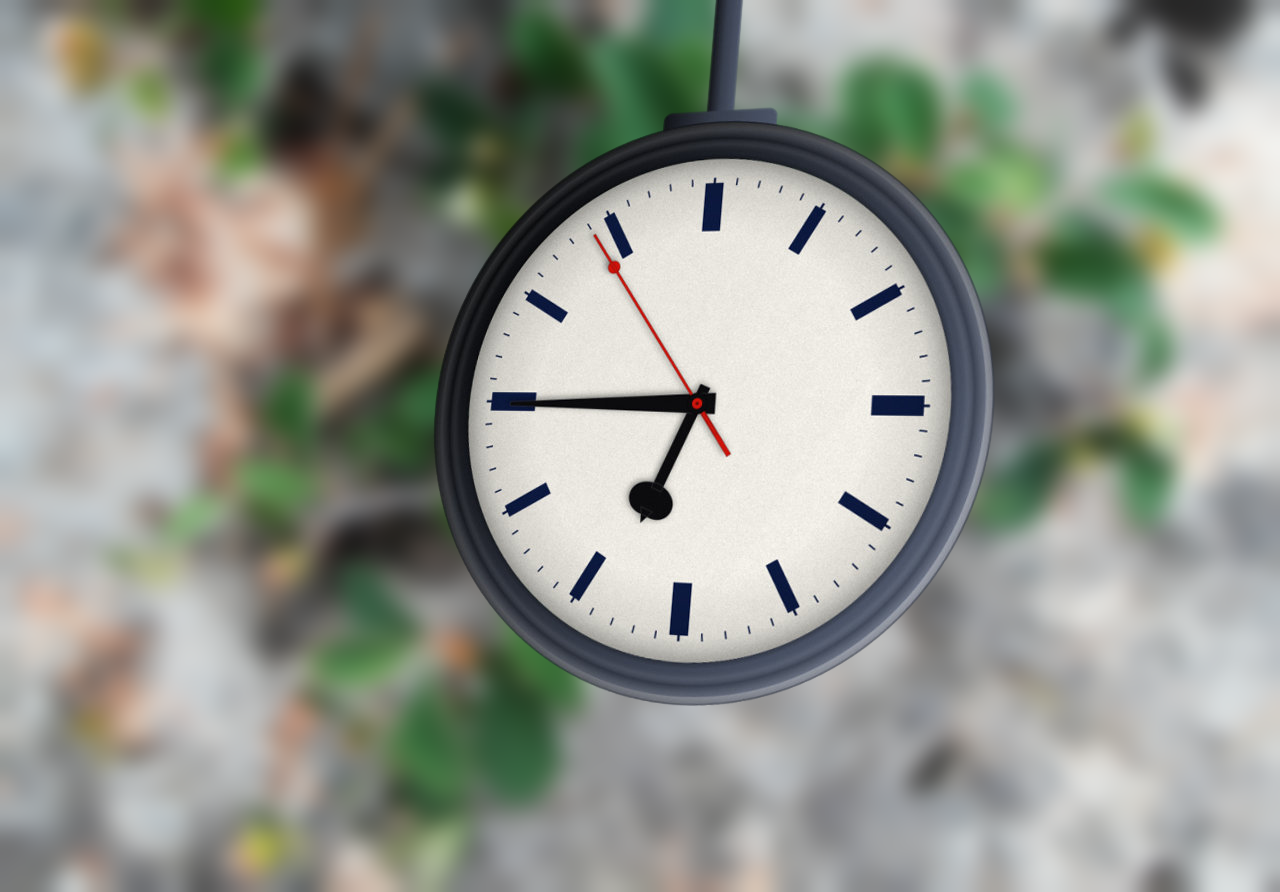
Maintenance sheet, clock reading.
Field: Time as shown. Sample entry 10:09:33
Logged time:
6:44:54
